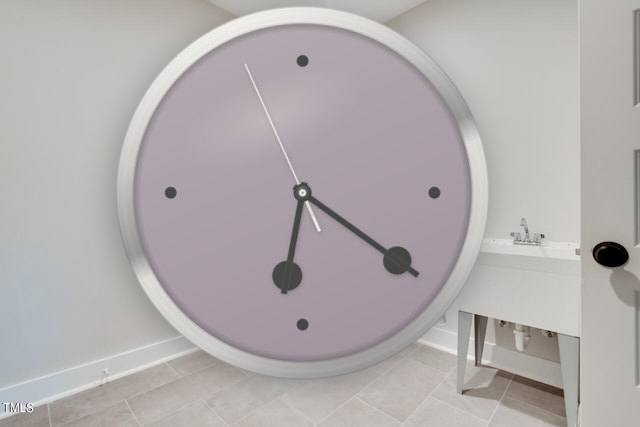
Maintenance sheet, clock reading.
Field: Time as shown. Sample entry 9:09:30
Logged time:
6:20:56
